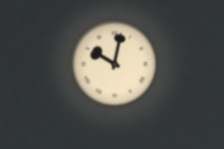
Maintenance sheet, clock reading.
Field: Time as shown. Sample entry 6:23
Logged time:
10:02
